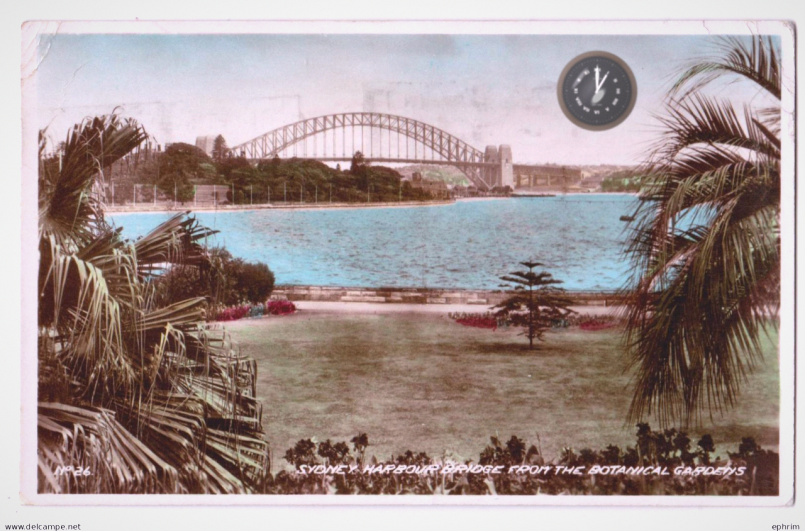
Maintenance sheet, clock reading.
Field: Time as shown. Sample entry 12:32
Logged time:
1:00
